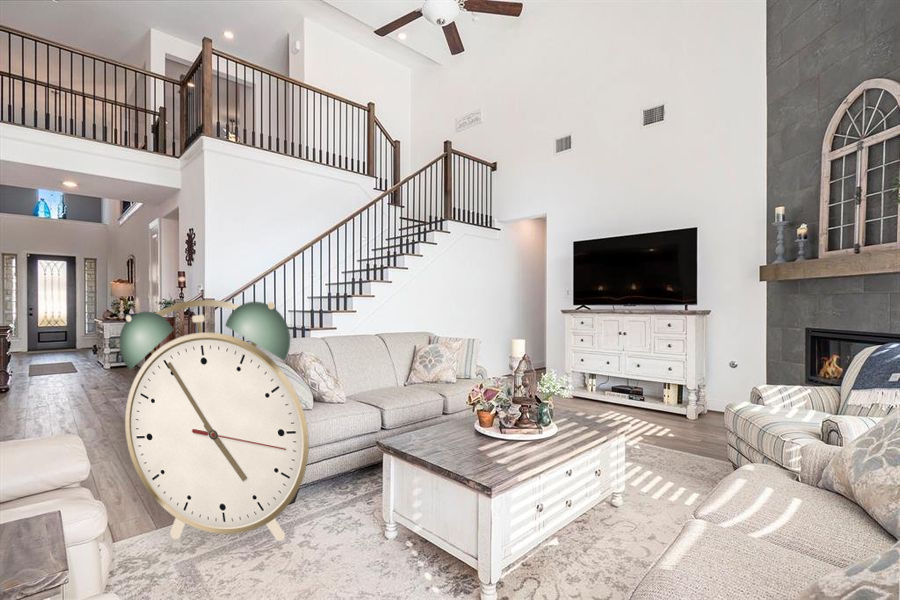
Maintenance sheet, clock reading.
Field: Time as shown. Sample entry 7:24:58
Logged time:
4:55:17
